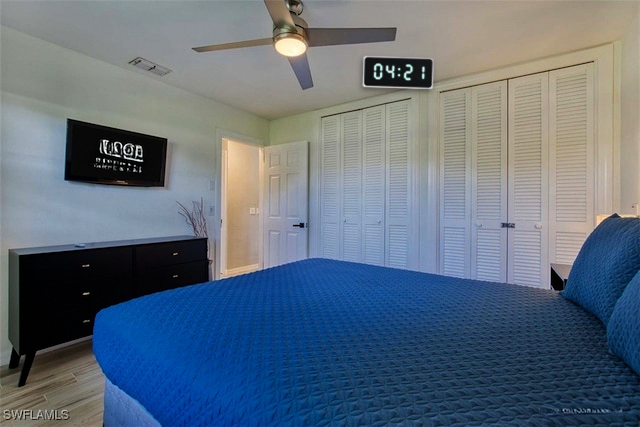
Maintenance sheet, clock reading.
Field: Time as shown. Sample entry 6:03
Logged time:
4:21
